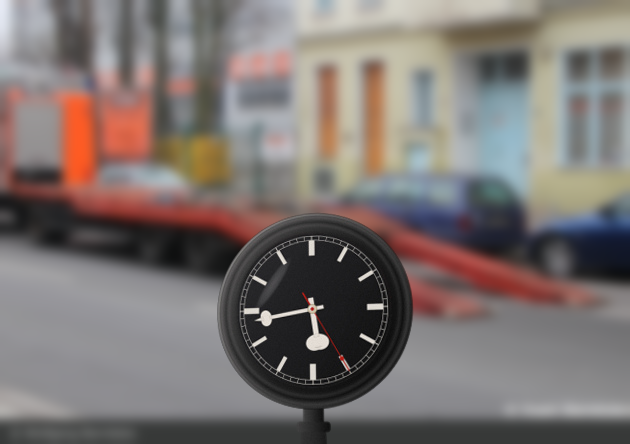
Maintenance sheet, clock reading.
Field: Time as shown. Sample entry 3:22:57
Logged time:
5:43:25
